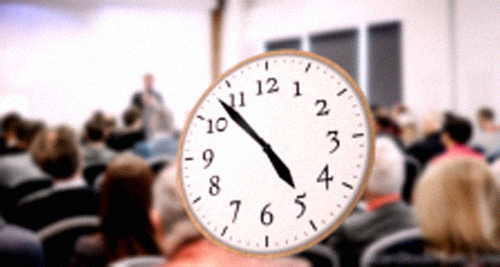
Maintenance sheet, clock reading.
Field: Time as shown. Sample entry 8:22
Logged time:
4:53
